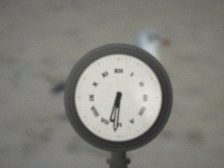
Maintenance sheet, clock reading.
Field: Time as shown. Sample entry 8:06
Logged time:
6:31
